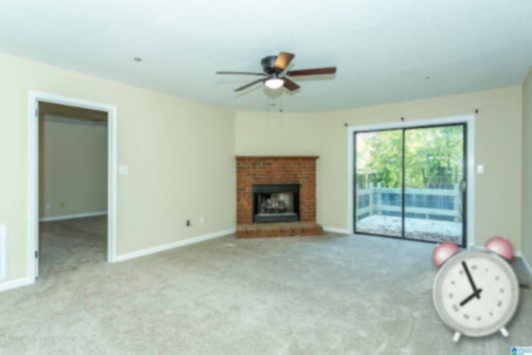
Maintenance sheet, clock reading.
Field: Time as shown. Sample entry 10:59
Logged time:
7:57
